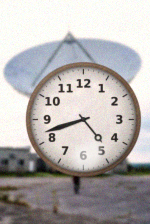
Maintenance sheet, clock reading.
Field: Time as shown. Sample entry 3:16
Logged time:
4:42
